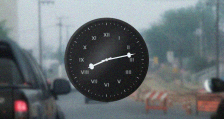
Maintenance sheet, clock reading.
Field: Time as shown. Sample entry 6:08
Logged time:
8:13
